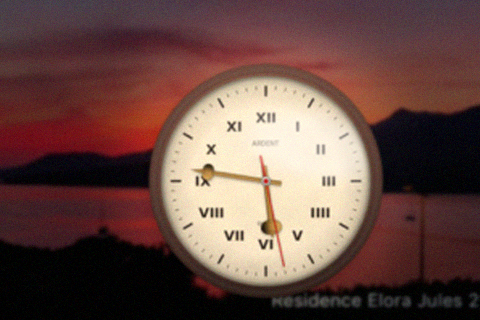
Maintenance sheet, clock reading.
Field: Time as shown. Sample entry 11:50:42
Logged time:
5:46:28
